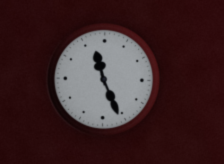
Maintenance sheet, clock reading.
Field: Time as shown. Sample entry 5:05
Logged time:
11:26
